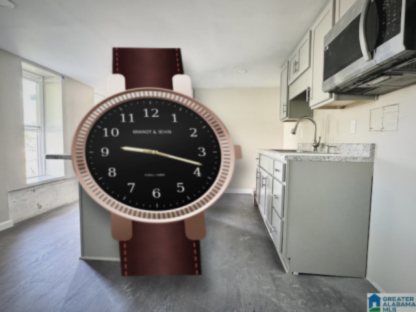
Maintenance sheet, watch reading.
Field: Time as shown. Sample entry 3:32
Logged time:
9:18
